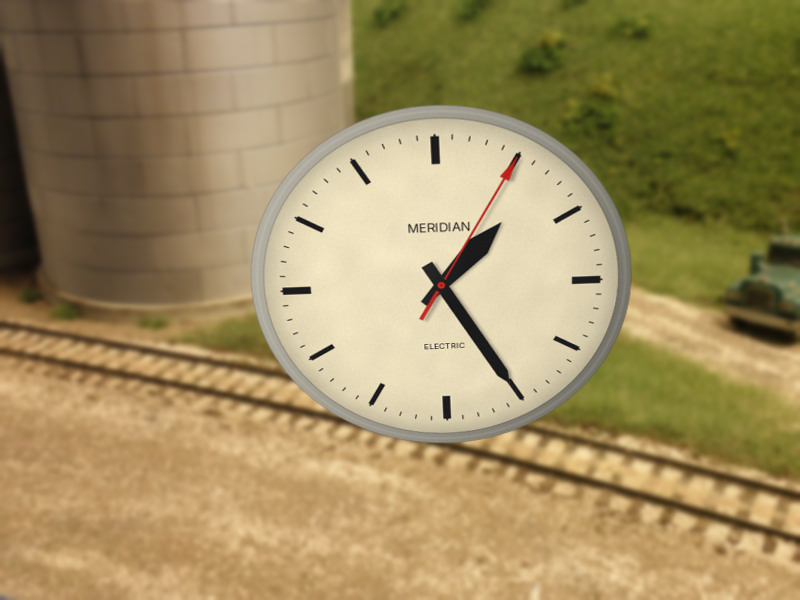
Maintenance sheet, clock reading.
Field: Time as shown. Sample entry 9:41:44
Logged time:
1:25:05
